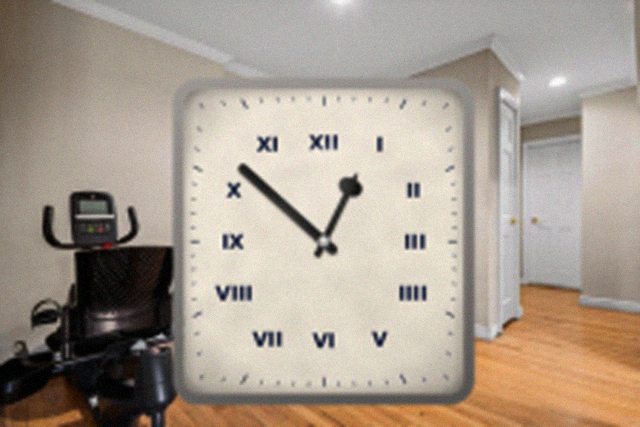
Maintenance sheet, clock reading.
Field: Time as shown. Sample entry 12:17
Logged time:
12:52
